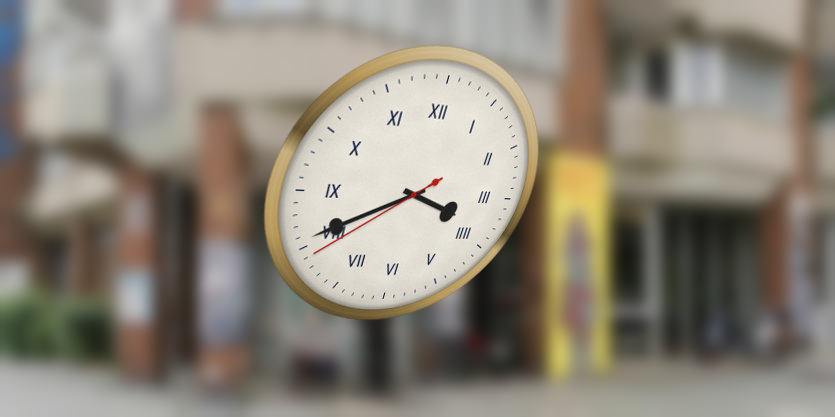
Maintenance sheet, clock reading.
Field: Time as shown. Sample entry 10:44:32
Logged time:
3:40:39
